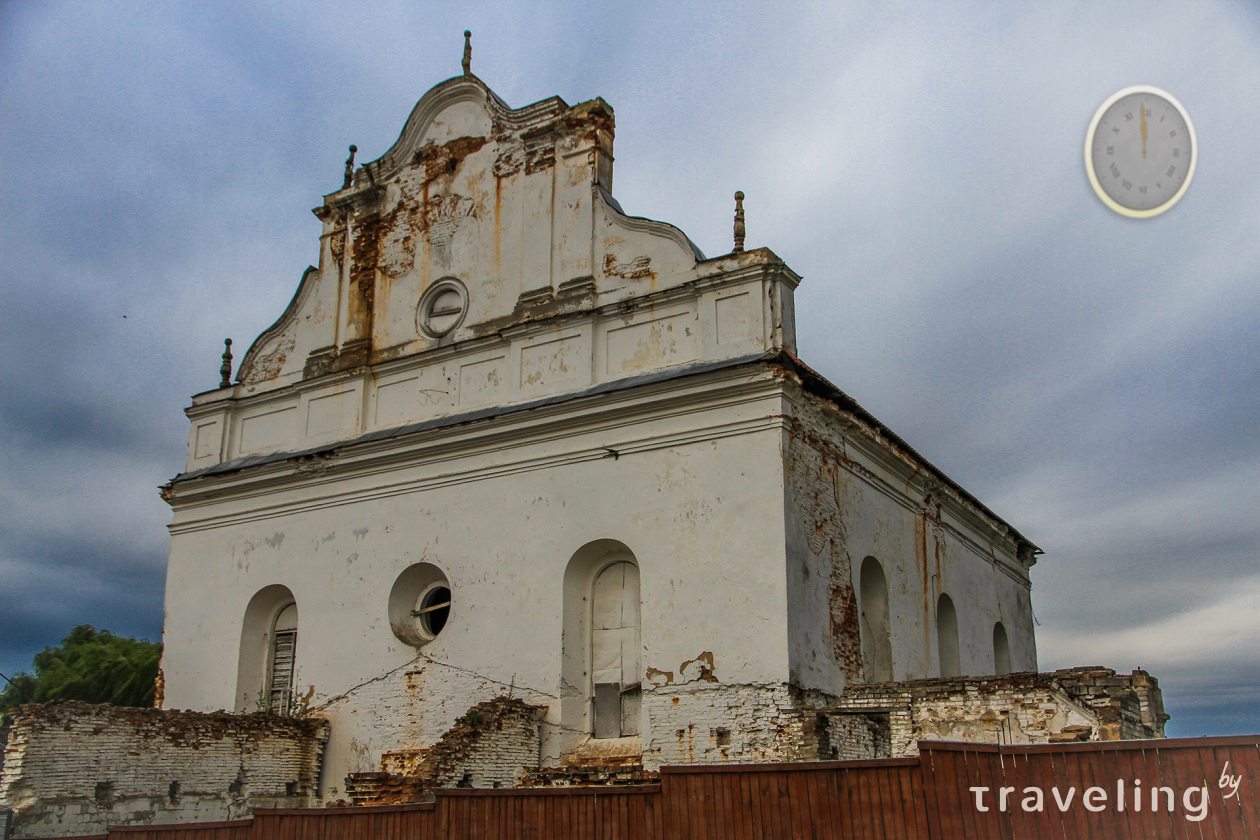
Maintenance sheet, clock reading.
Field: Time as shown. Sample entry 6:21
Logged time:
11:59
